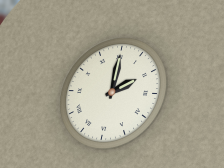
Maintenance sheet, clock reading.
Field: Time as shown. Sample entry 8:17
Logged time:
2:00
